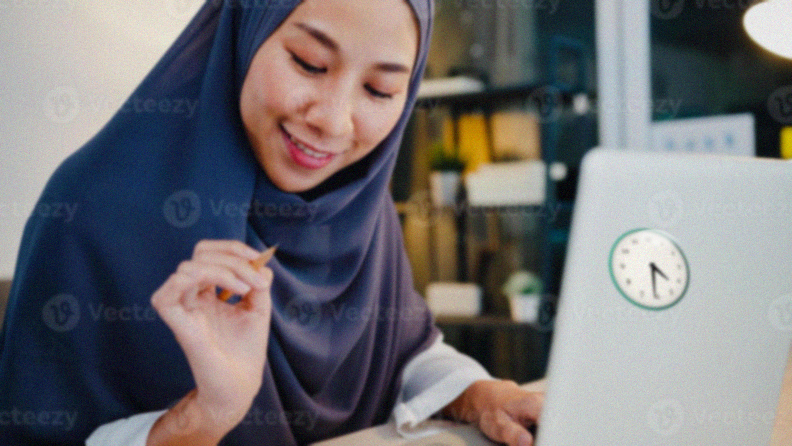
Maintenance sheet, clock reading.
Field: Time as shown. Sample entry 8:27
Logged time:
4:31
